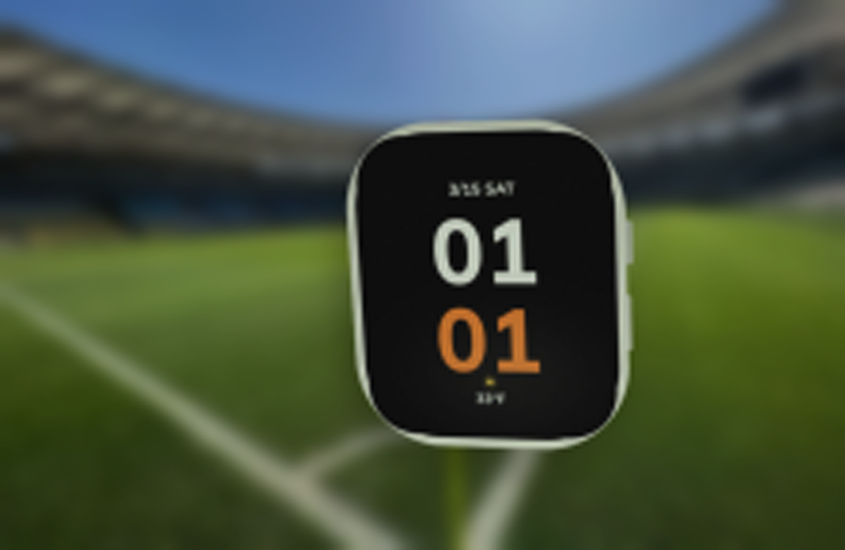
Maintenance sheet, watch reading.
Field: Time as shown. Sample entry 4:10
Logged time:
1:01
